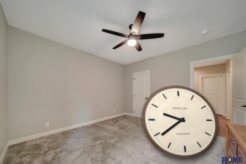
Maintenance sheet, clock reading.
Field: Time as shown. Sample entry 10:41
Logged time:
9:39
